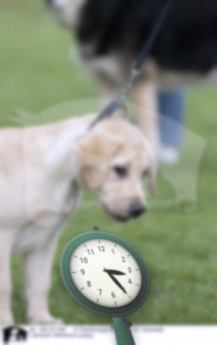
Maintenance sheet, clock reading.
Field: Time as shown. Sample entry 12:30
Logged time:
3:25
